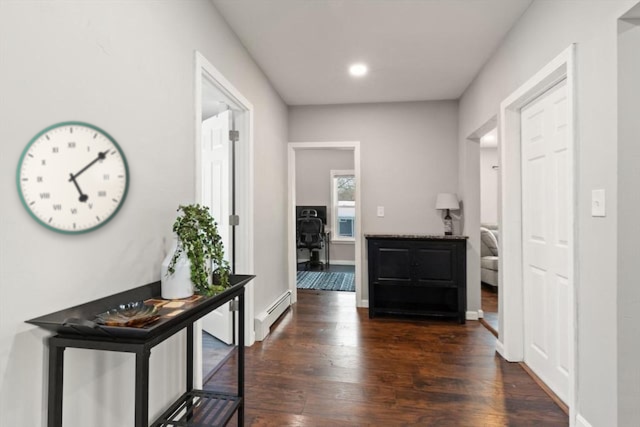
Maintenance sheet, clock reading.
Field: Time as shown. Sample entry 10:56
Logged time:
5:09
